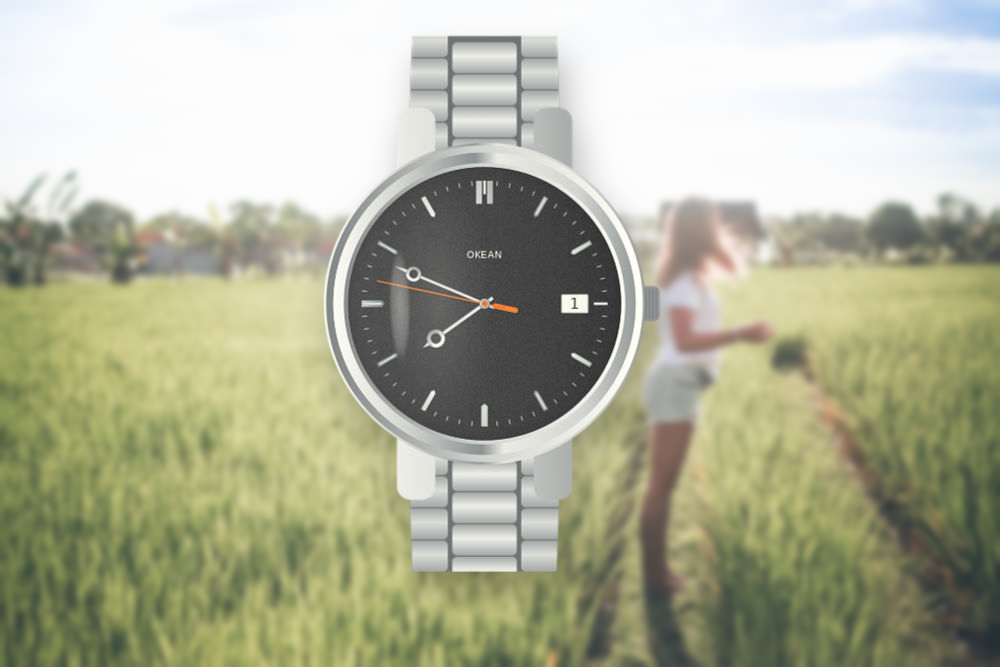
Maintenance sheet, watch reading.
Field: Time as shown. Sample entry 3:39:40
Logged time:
7:48:47
